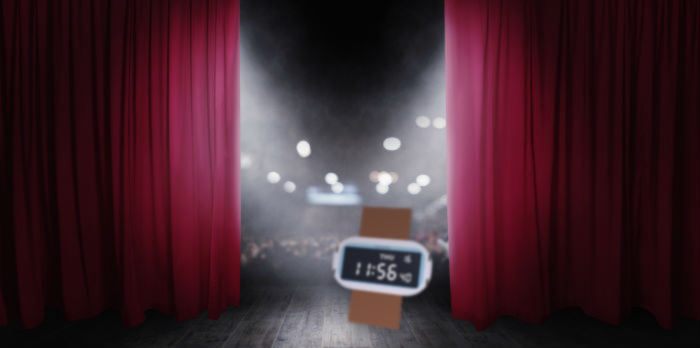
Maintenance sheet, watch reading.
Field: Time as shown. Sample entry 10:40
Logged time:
11:56
